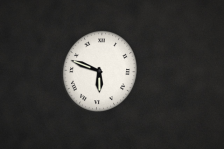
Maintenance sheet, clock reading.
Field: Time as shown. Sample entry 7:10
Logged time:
5:48
